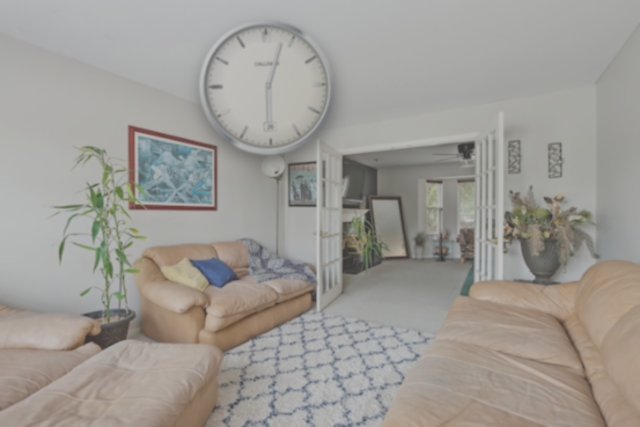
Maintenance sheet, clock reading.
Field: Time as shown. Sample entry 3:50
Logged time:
6:03
